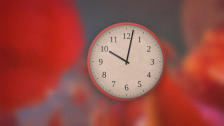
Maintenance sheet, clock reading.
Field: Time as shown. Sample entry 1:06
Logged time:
10:02
